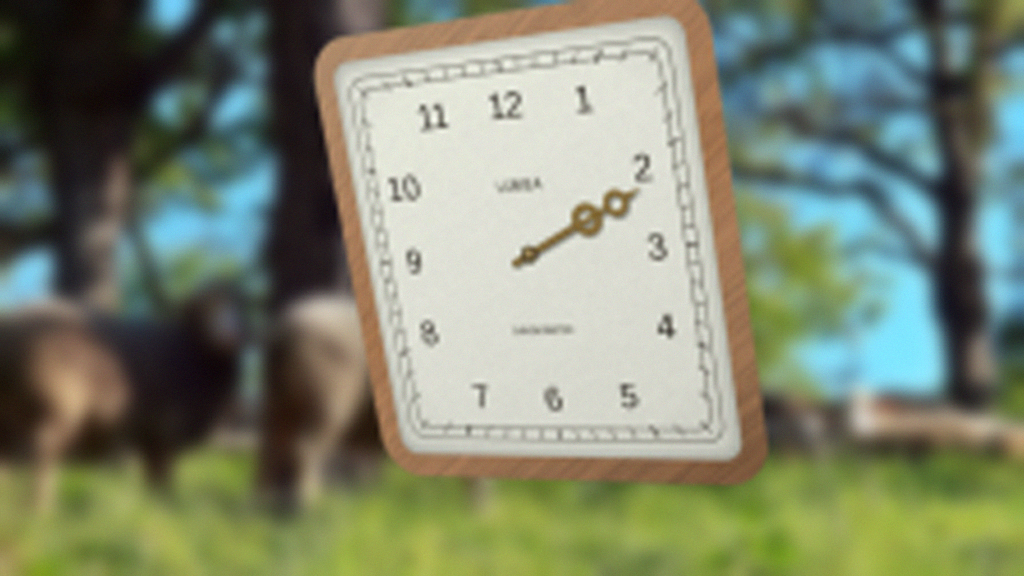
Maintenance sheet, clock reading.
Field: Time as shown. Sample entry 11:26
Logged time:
2:11
